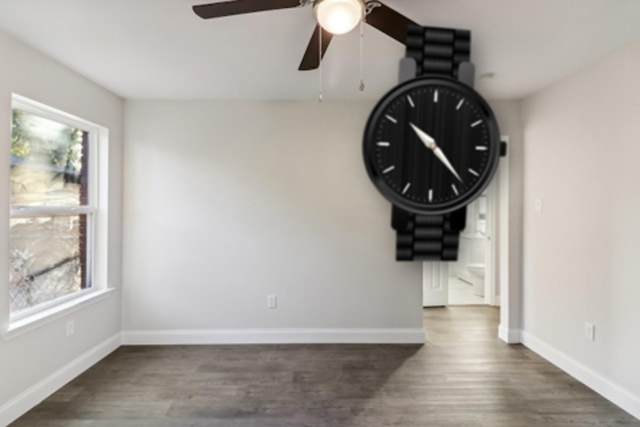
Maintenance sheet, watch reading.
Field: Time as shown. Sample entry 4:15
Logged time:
10:23
